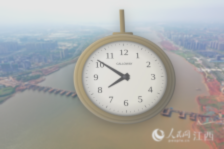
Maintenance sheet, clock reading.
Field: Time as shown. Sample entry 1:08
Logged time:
7:51
